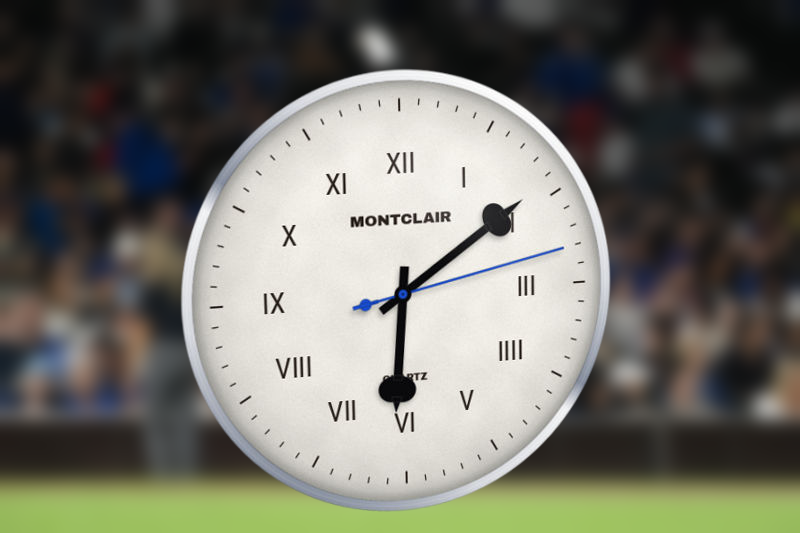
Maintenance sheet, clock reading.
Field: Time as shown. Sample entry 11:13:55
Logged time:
6:09:13
